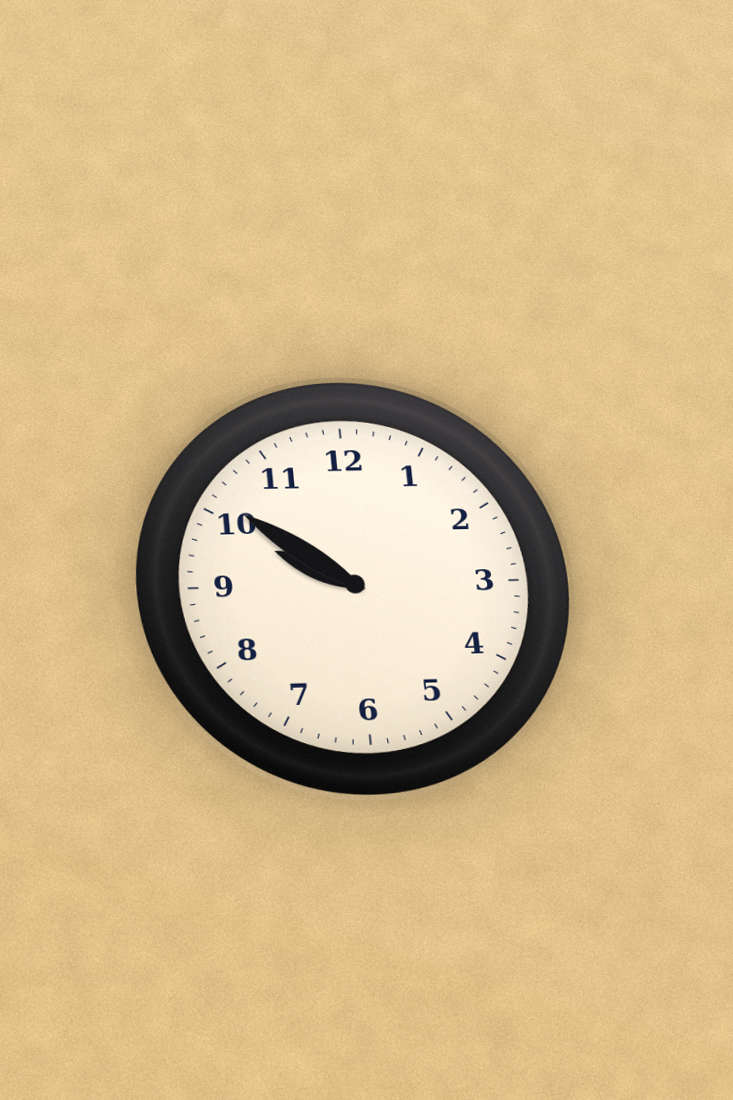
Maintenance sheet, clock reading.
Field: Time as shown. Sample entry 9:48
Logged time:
9:51
